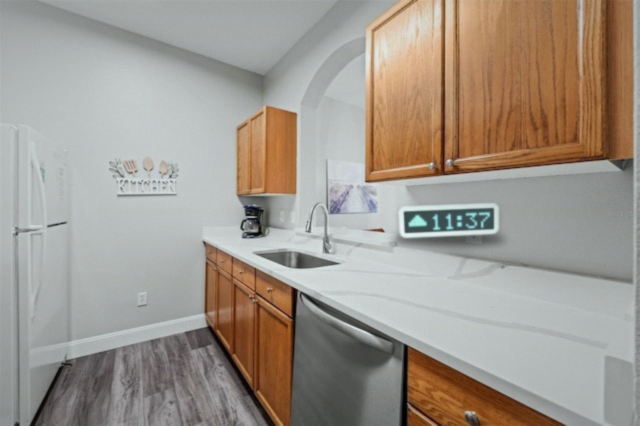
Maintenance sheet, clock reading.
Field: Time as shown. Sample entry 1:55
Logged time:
11:37
